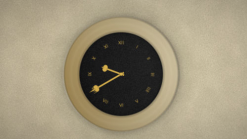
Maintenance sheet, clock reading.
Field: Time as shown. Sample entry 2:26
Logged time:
9:40
